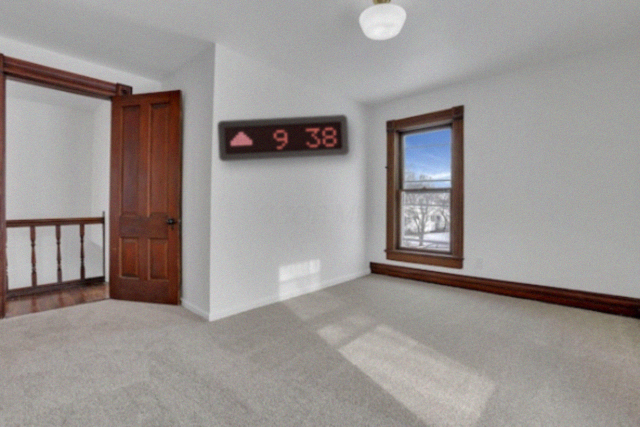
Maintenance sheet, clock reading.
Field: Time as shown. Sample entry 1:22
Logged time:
9:38
